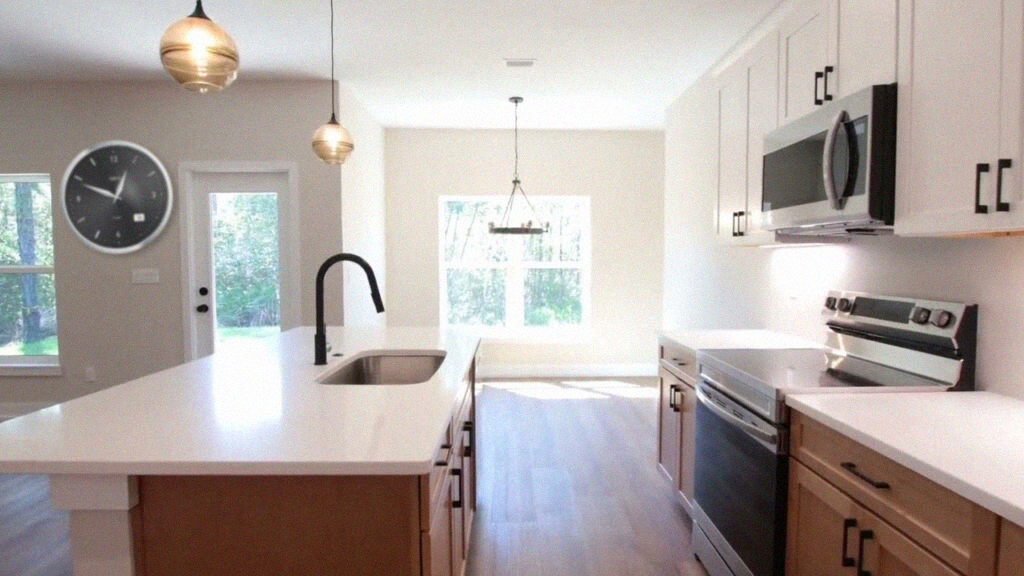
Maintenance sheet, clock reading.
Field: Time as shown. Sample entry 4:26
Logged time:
12:49
